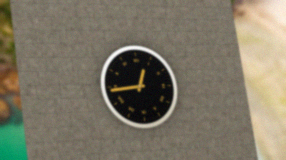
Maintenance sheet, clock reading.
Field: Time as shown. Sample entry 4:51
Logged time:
12:44
